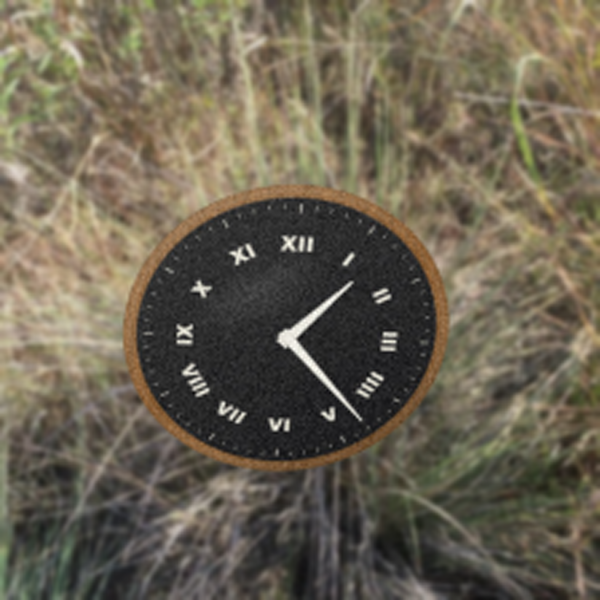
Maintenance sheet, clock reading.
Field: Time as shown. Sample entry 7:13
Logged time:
1:23
